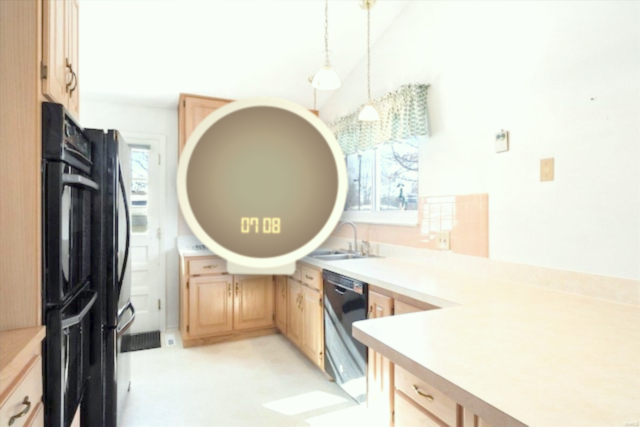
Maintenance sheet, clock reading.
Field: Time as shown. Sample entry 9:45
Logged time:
7:08
